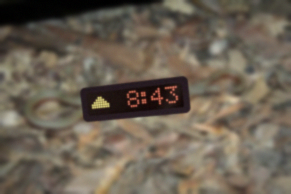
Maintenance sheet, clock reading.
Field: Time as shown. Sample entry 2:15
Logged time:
8:43
